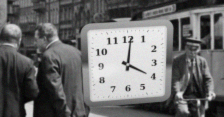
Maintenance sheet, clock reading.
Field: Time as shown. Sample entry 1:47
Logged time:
4:01
